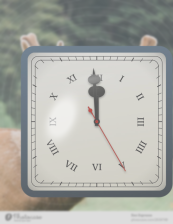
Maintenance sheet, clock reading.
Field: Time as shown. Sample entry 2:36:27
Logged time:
11:59:25
